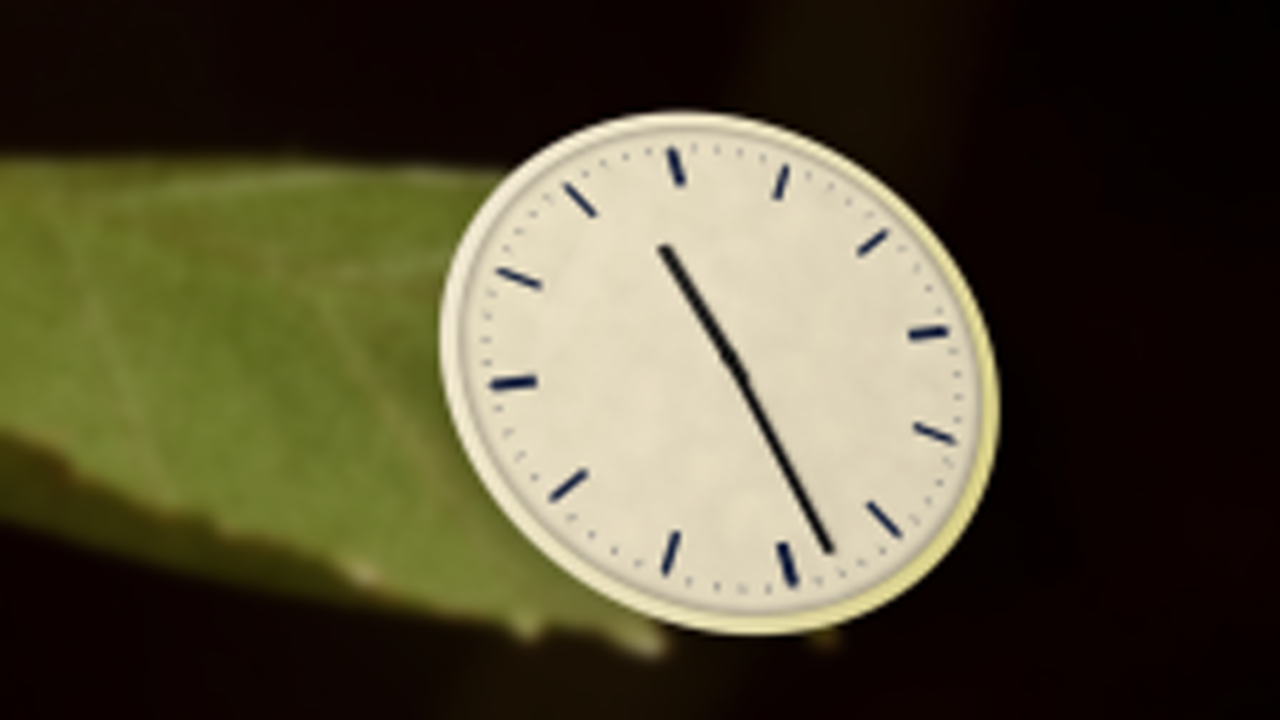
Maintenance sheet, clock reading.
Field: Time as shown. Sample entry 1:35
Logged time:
11:28
